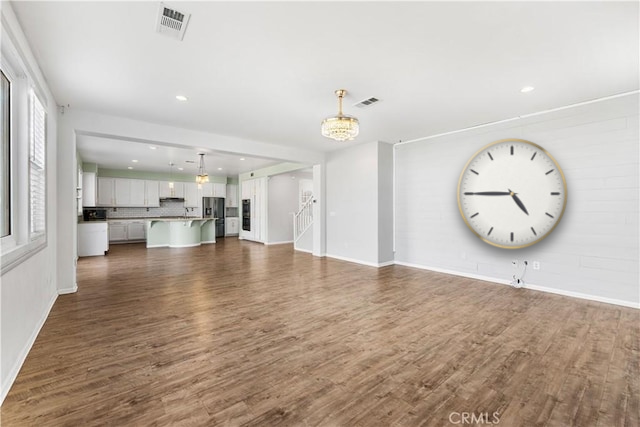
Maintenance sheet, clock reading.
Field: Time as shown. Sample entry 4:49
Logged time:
4:45
